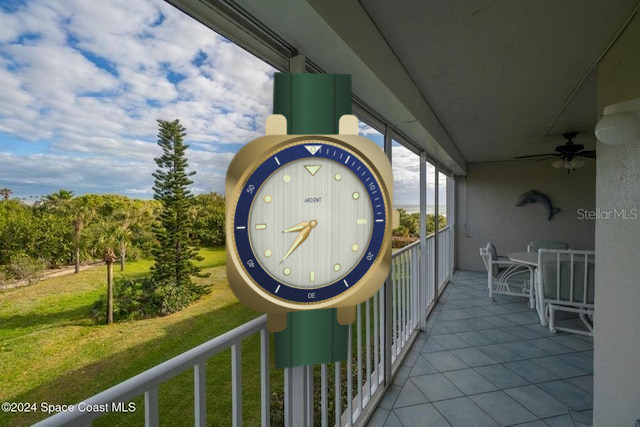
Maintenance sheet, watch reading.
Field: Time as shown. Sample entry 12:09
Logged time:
8:37
